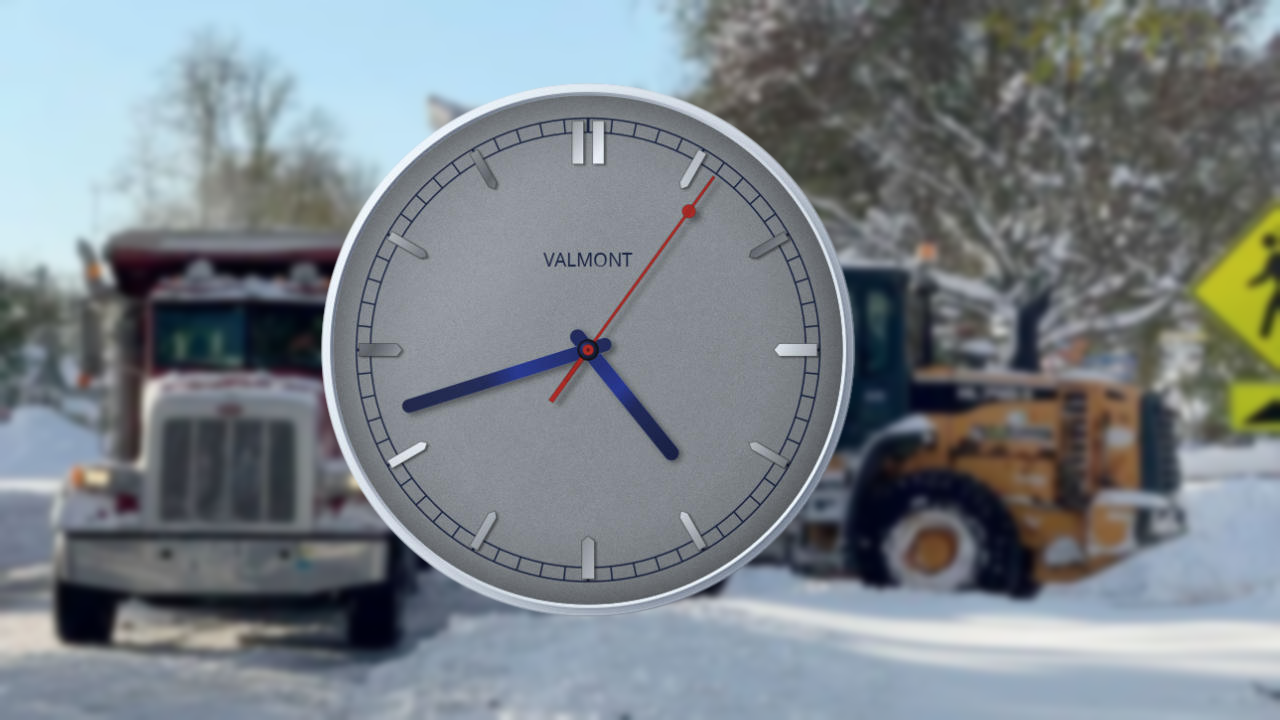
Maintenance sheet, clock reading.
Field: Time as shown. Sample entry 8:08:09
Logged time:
4:42:06
